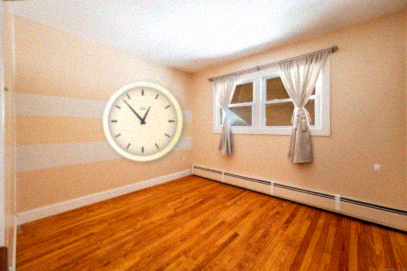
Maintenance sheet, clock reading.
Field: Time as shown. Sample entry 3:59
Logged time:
12:53
